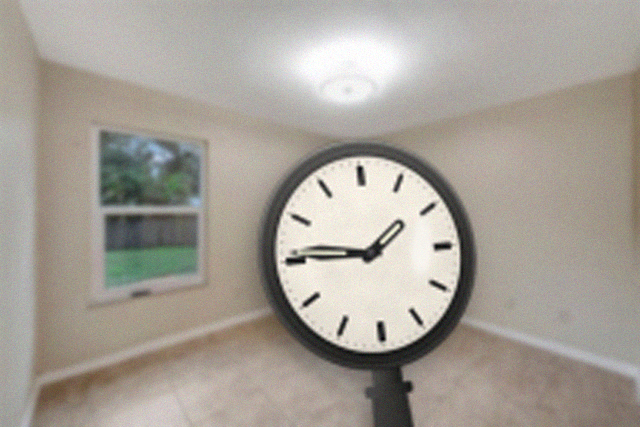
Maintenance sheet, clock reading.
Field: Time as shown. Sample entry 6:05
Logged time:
1:46
